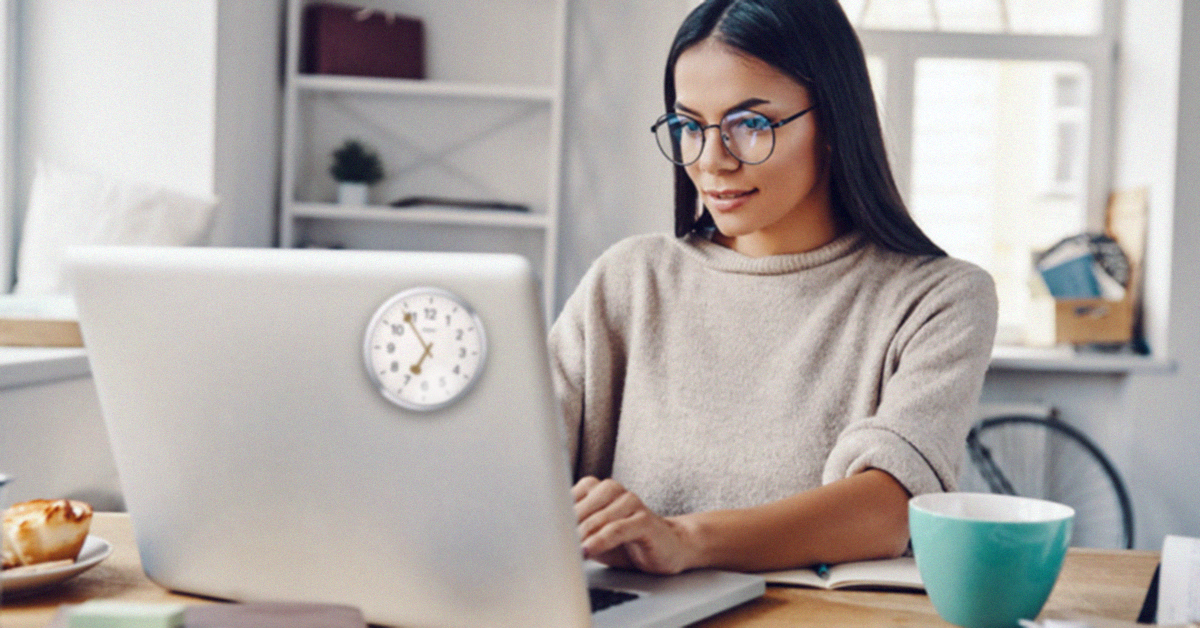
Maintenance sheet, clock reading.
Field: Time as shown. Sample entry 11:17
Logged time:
6:54
